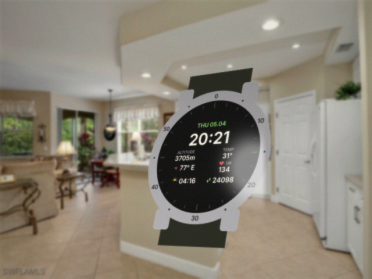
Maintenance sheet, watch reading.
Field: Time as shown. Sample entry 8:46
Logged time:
20:21
